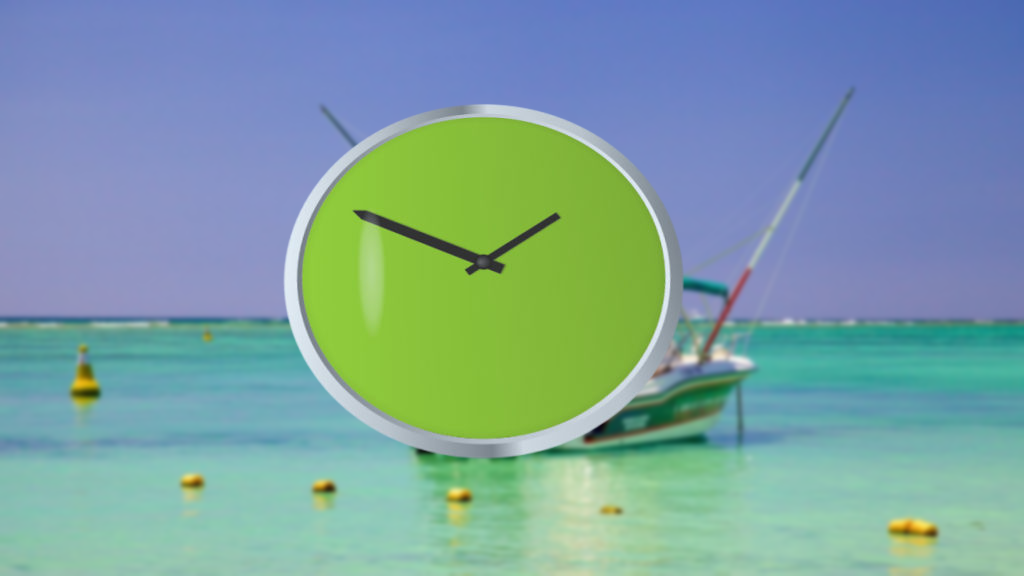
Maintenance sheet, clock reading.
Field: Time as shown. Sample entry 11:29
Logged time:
1:49
